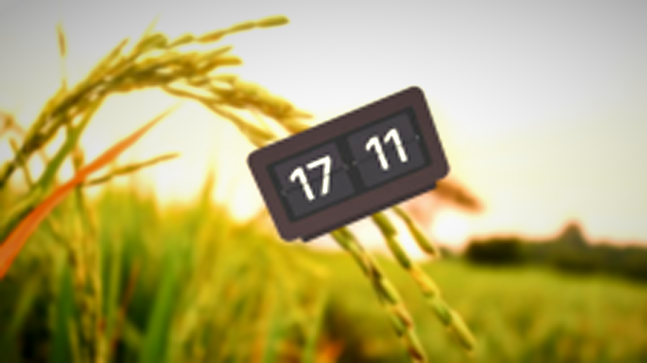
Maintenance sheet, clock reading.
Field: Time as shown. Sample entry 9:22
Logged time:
17:11
